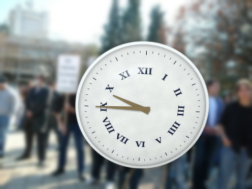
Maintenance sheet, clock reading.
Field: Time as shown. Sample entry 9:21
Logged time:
9:45
